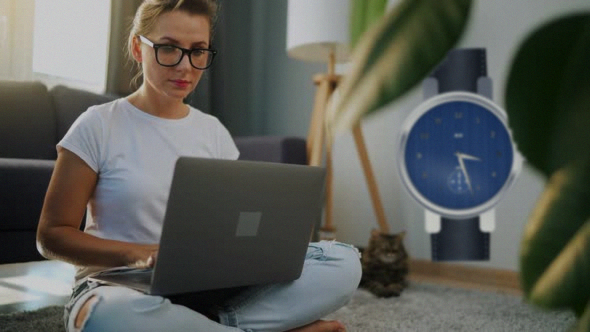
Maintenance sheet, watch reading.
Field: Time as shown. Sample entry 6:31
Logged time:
3:27
